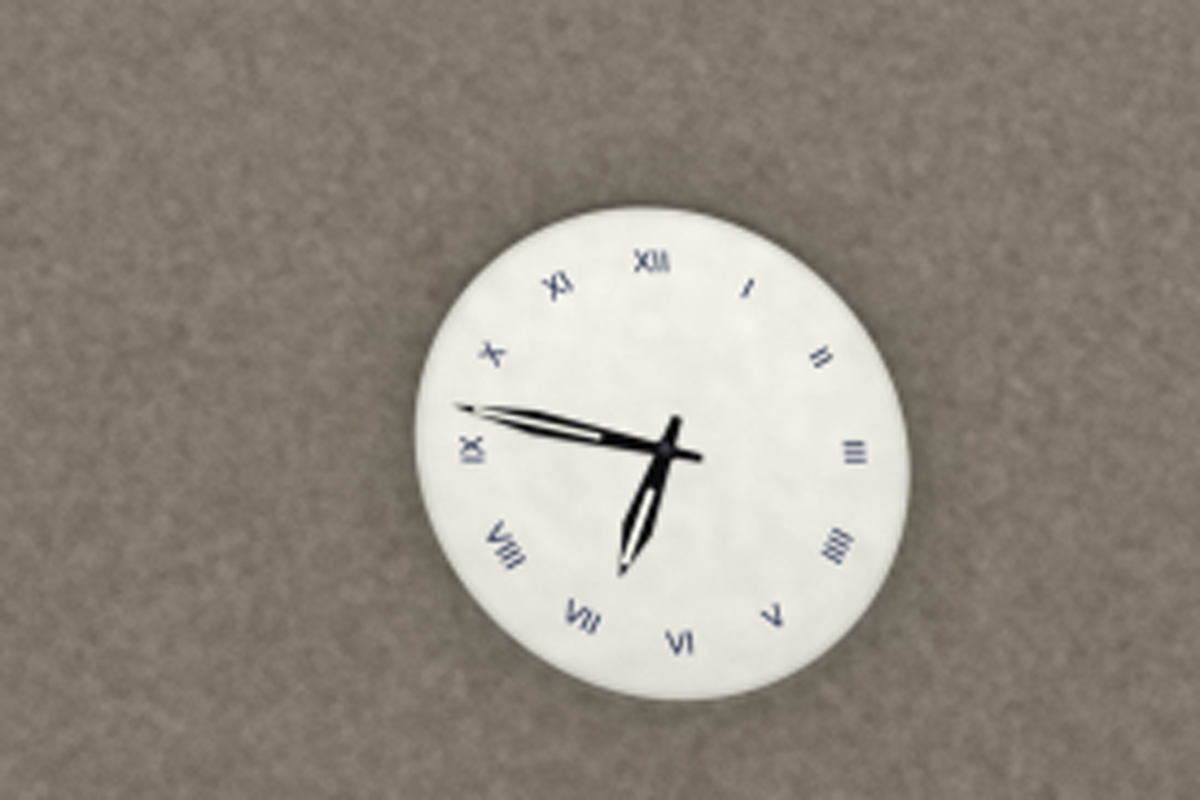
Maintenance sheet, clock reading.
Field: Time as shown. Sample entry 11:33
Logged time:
6:47
